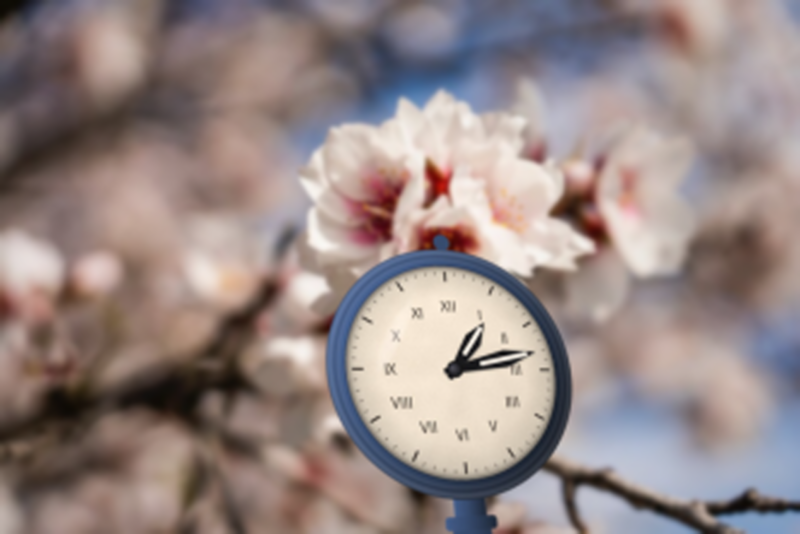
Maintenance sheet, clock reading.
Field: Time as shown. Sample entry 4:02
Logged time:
1:13
